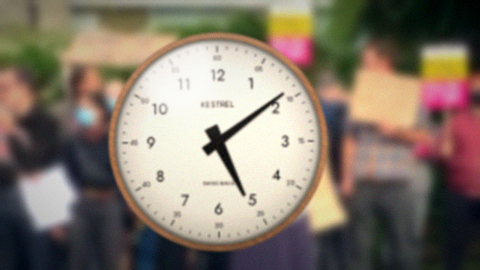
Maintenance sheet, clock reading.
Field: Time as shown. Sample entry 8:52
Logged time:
5:09
